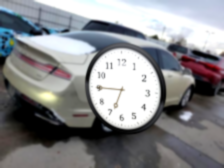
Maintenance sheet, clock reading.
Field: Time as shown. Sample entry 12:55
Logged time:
6:45
